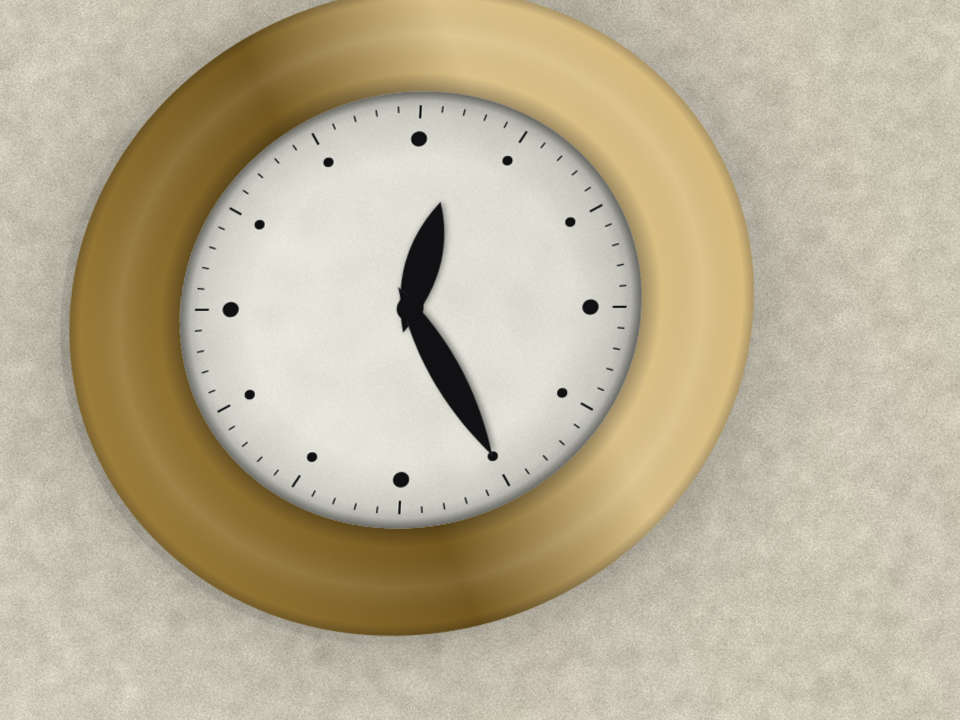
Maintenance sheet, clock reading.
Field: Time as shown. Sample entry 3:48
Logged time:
12:25
